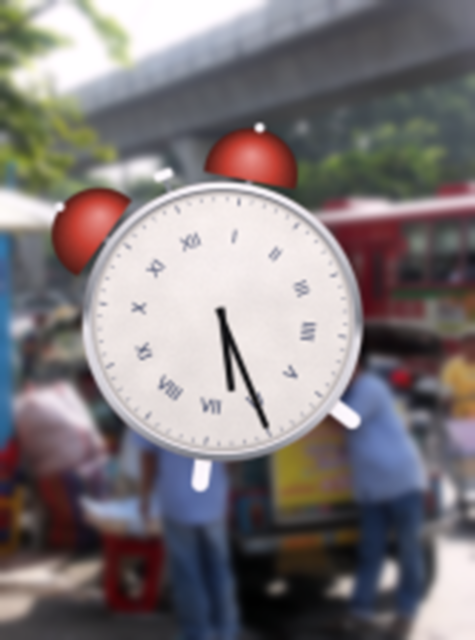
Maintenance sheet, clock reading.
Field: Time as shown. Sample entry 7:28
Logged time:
6:30
